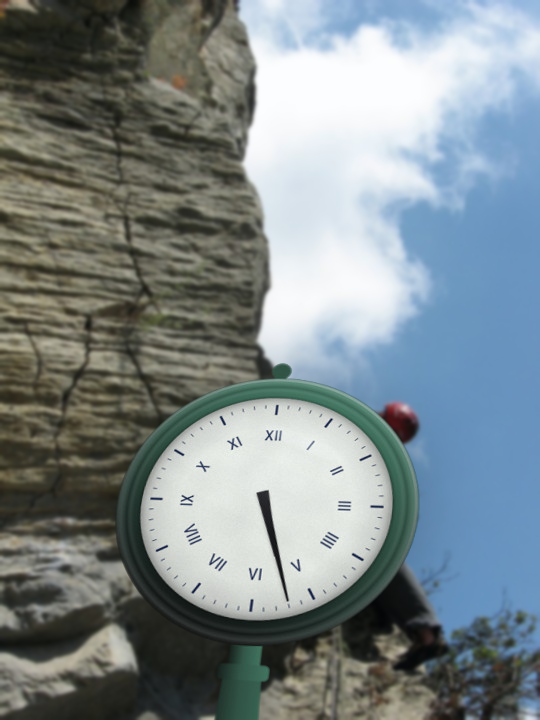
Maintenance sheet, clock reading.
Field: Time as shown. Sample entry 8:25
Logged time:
5:27
